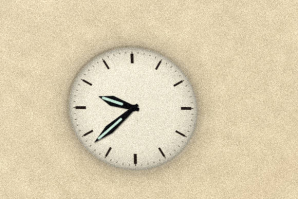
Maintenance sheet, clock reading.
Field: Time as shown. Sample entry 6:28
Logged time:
9:38
